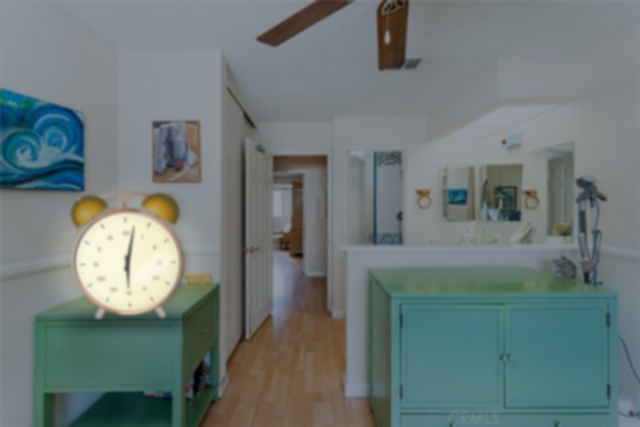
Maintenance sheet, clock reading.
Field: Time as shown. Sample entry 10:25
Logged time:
6:02
